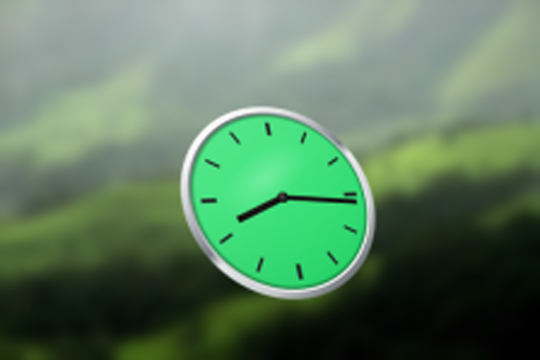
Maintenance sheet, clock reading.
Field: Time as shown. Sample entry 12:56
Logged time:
8:16
